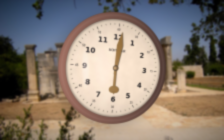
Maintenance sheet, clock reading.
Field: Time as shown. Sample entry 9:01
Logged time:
6:01
